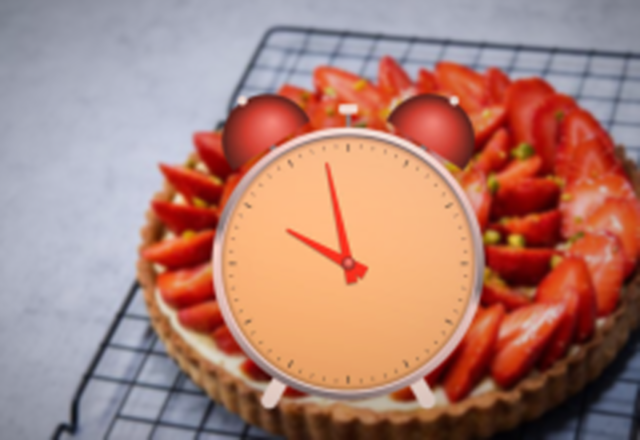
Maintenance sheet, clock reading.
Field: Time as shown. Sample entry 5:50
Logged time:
9:58
